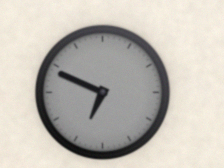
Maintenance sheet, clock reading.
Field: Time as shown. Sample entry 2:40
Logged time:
6:49
